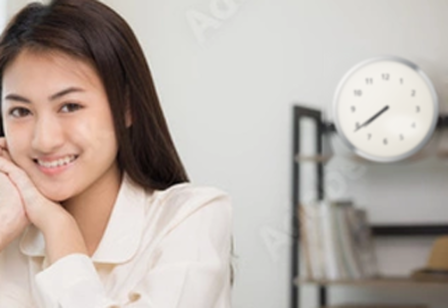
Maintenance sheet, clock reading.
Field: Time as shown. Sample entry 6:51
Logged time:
7:39
